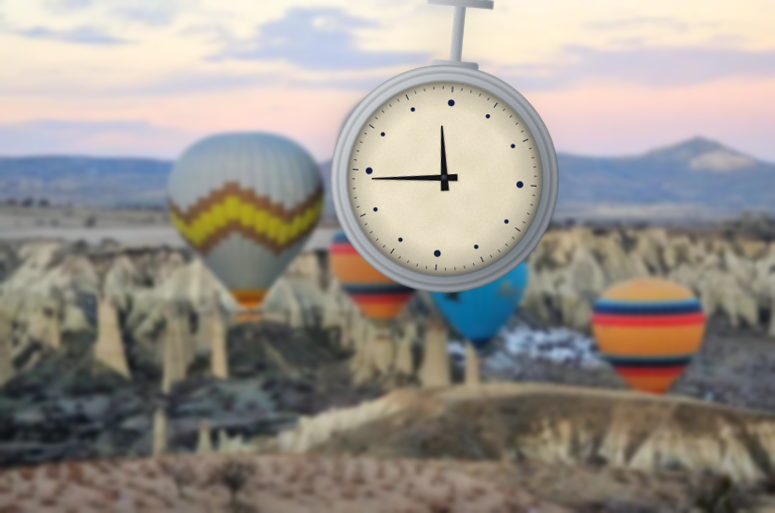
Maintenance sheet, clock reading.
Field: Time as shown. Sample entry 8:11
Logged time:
11:44
